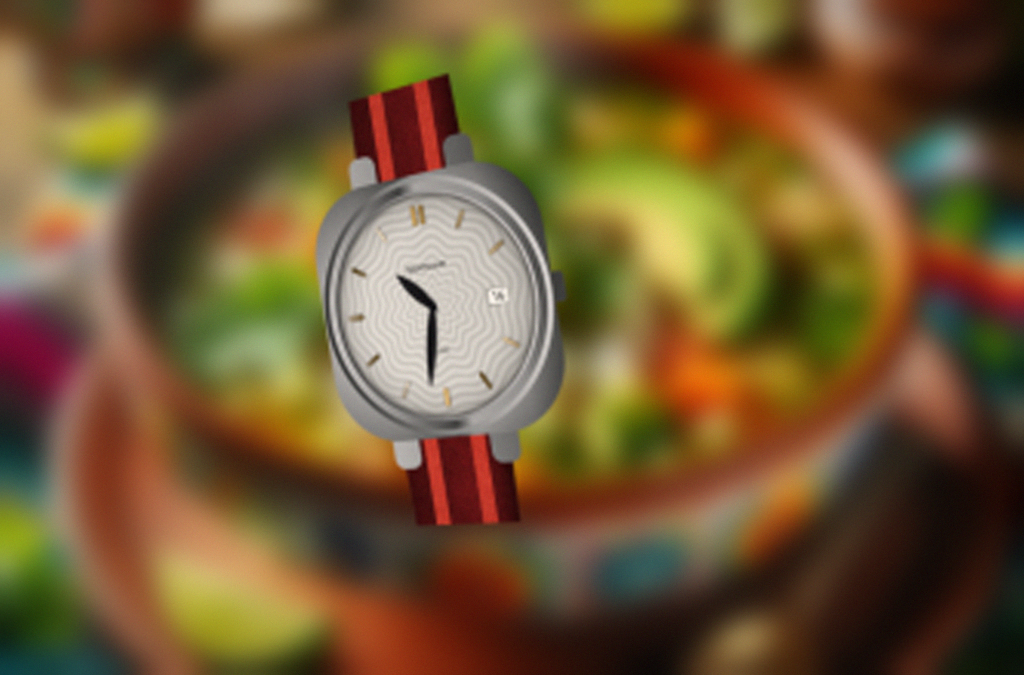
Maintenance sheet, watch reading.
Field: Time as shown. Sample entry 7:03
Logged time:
10:32
